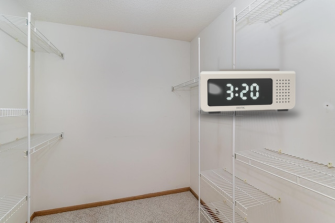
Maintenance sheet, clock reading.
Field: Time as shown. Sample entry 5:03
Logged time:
3:20
